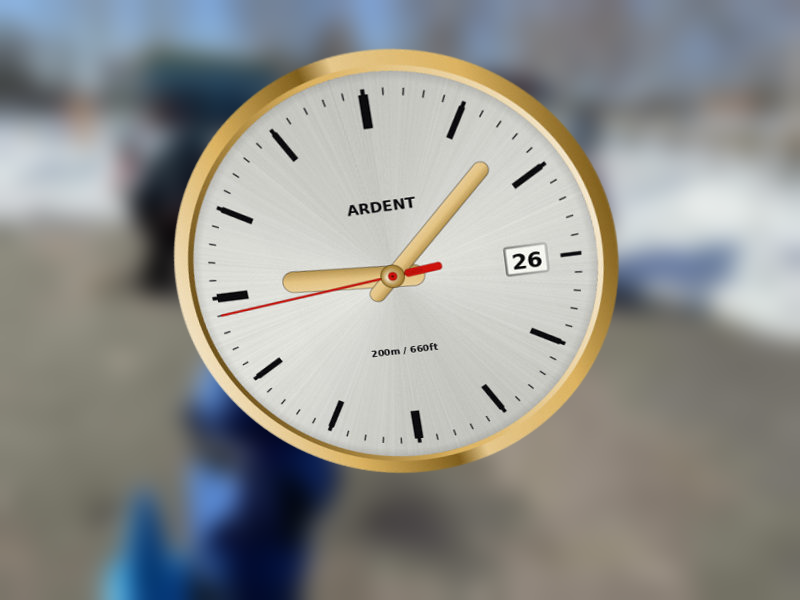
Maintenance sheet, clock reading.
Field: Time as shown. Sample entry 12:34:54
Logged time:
9:07:44
